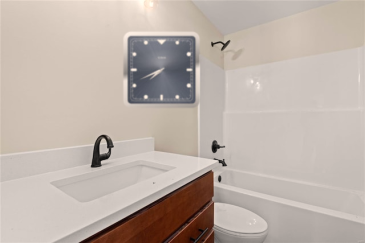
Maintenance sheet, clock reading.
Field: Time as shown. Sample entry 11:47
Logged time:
7:41
